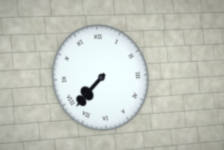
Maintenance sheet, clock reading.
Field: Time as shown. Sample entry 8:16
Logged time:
7:38
